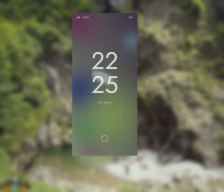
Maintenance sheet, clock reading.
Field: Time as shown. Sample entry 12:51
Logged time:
22:25
